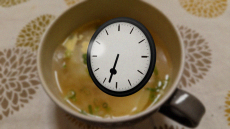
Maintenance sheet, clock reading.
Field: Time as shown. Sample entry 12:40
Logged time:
6:33
